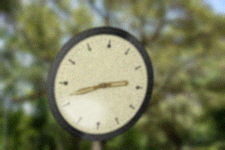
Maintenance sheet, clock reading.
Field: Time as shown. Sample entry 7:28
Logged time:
2:42
